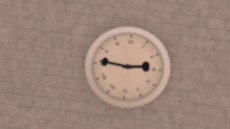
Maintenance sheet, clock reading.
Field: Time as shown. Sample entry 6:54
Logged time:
2:46
